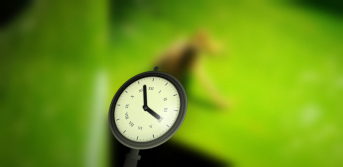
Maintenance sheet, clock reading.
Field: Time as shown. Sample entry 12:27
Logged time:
3:57
